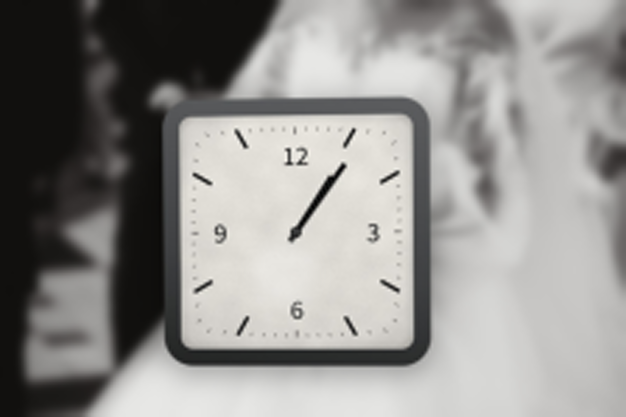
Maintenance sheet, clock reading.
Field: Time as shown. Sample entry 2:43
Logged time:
1:06
